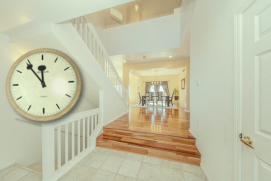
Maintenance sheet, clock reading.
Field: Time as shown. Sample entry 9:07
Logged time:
11:54
